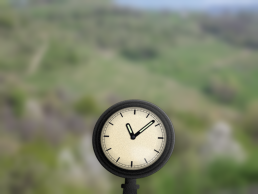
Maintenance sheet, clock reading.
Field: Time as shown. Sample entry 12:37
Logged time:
11:08
